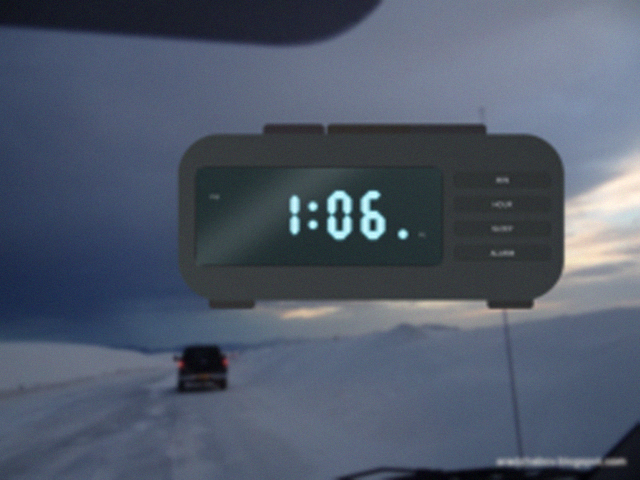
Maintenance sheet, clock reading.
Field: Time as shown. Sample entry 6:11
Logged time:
1:06
